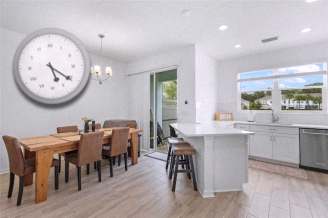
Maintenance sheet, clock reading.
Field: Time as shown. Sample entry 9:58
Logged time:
5:21
